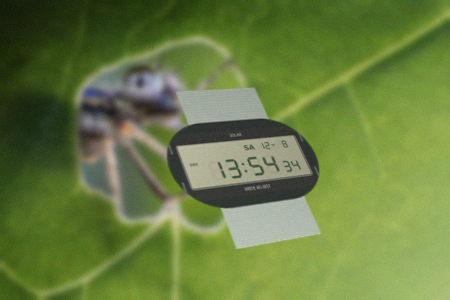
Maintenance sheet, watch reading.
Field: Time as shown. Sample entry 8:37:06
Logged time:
13:54:34
